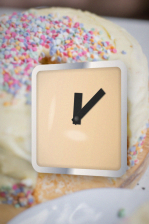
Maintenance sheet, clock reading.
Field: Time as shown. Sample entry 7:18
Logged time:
12:08
